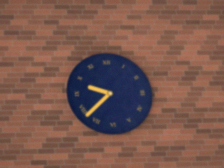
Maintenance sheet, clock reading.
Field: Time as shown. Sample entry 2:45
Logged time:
9:38
